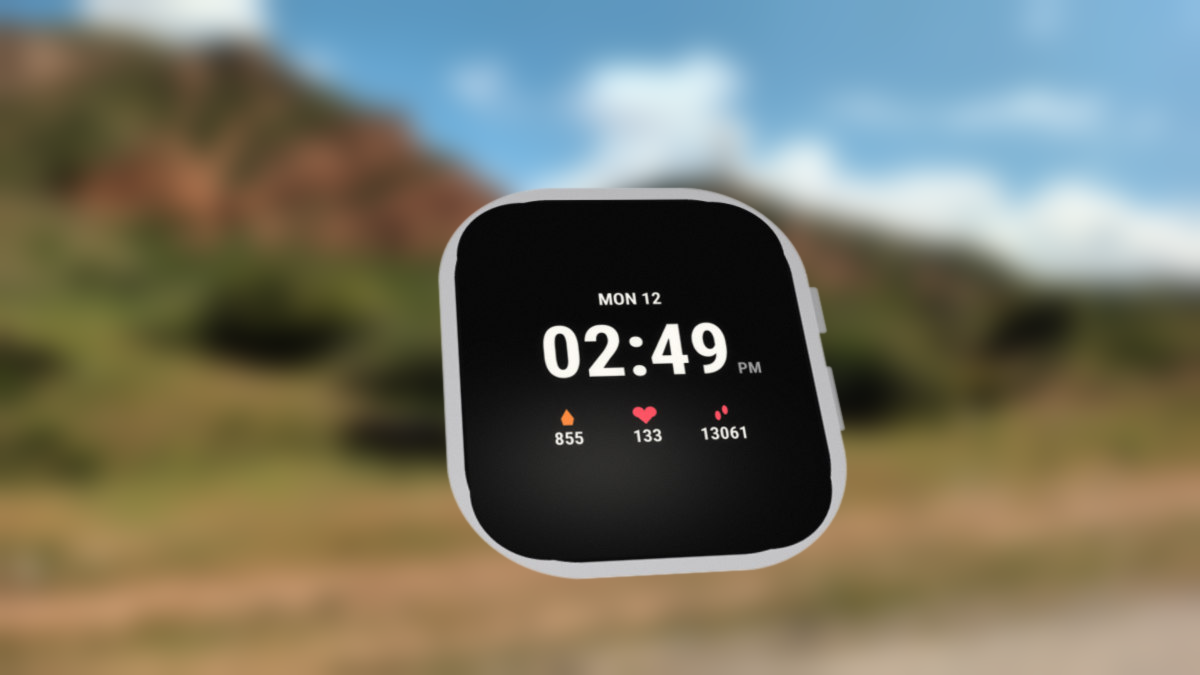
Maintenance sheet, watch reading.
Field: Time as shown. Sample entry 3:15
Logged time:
2:49
